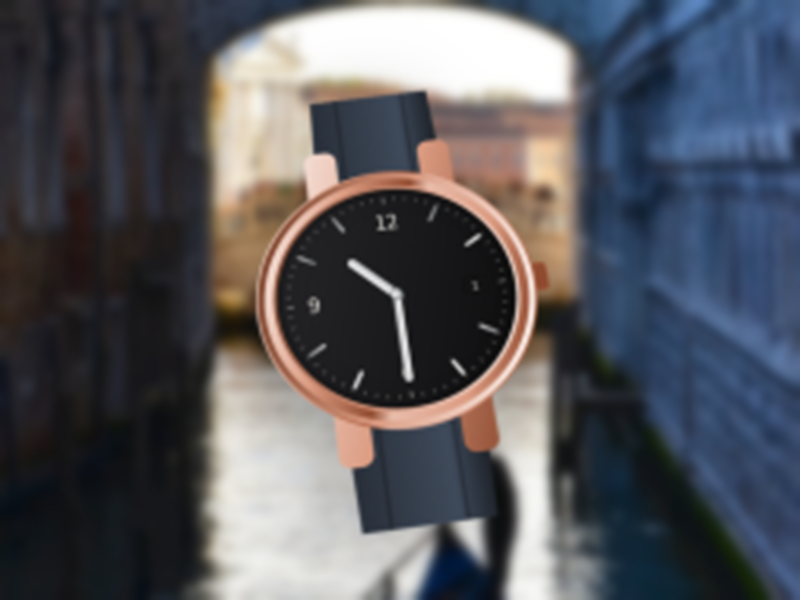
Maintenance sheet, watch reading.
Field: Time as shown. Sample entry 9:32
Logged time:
10:30
